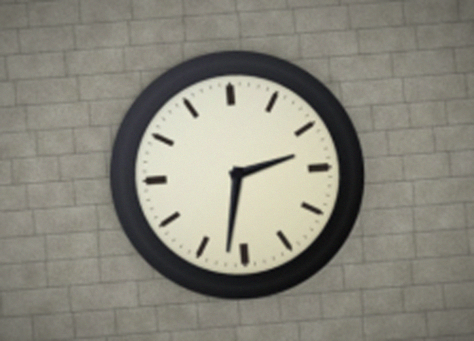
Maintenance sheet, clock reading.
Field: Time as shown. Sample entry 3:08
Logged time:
2:32
